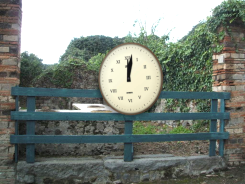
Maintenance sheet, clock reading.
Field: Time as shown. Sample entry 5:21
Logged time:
12:02
